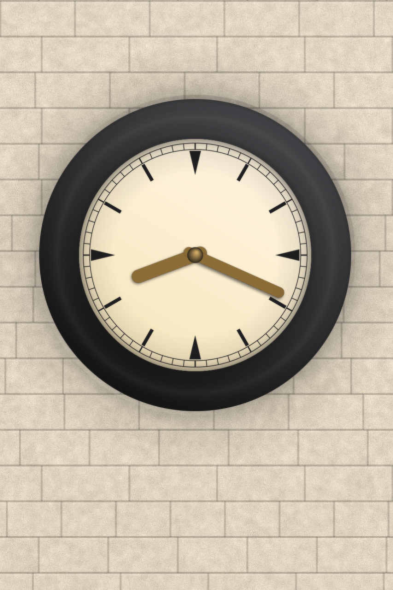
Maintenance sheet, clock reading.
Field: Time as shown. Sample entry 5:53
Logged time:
8:19
